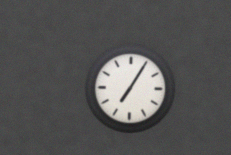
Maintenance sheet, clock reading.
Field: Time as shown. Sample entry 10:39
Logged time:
7:05
